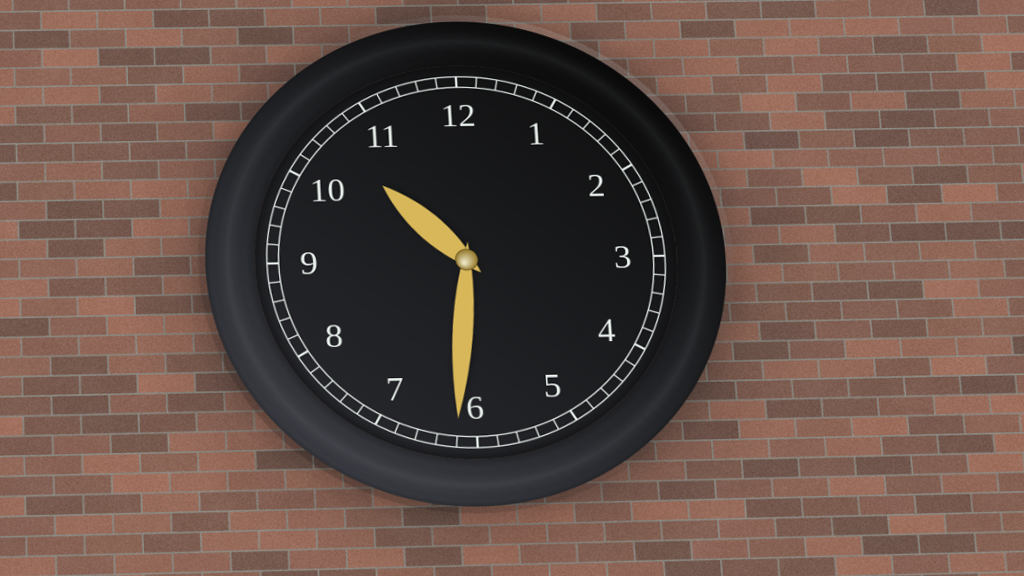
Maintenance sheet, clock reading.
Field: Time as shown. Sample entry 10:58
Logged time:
10:31
